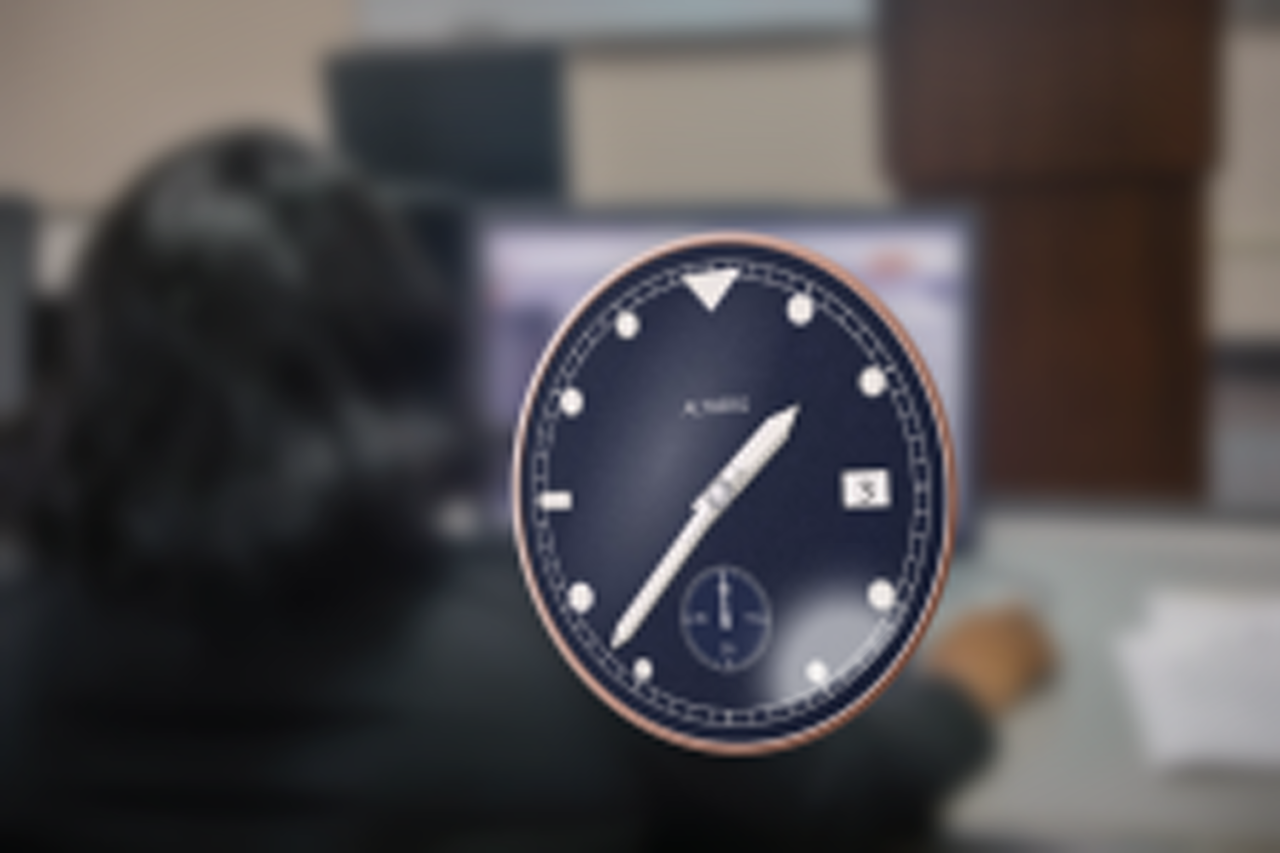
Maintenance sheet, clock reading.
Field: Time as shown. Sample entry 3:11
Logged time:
1:37
